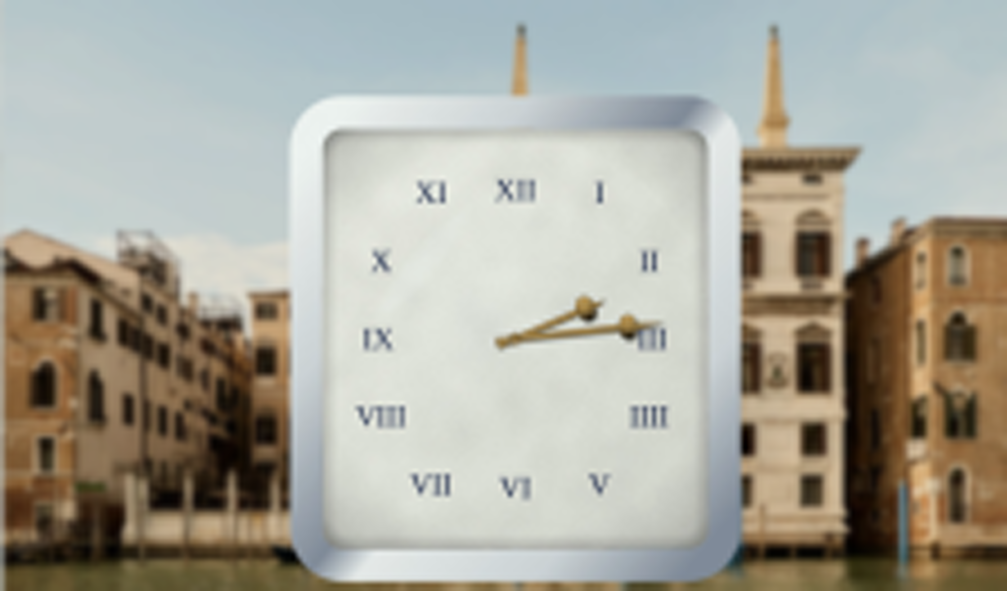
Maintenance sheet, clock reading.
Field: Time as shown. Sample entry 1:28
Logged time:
2:14
